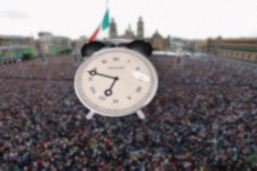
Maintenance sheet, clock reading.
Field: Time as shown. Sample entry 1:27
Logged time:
6:48
